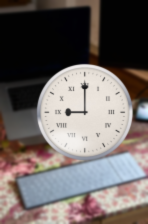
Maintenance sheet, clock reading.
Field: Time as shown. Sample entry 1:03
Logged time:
9:00
